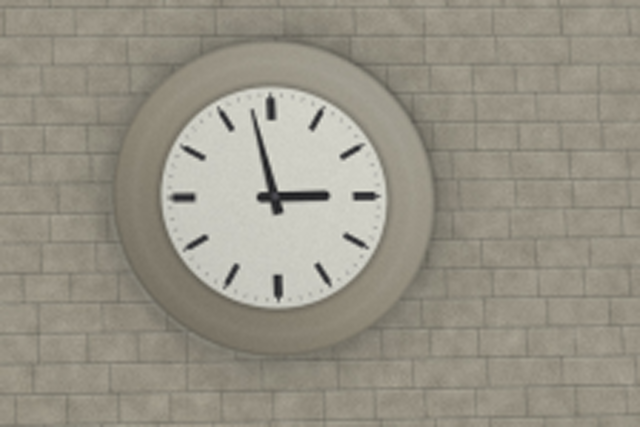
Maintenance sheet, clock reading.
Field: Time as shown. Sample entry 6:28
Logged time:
2:58
